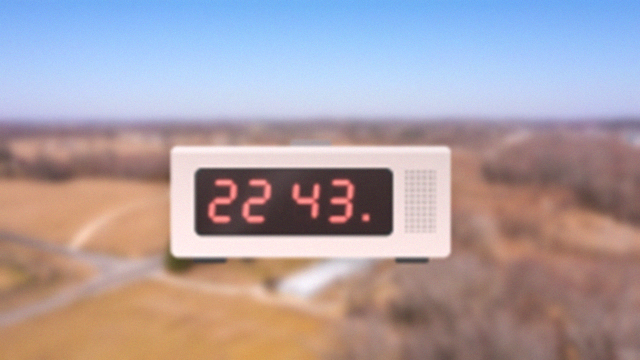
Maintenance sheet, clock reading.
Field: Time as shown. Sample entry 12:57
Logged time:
22:43
